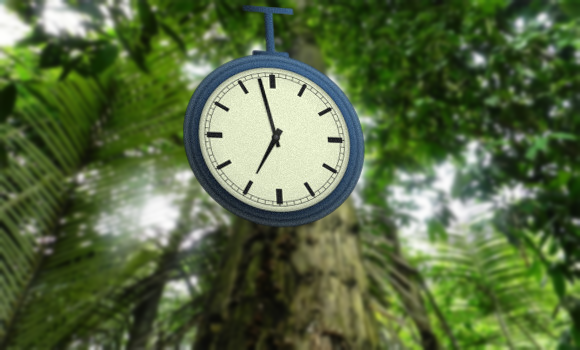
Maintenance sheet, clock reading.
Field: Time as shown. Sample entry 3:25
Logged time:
6:58
